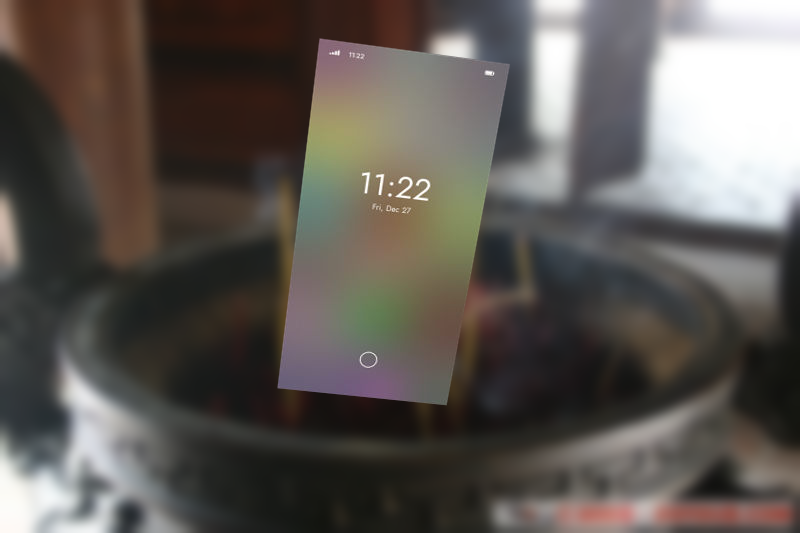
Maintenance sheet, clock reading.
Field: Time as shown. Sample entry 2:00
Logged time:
11:22
